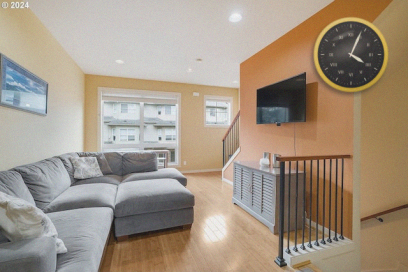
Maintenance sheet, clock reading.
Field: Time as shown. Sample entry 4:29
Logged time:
4:04
